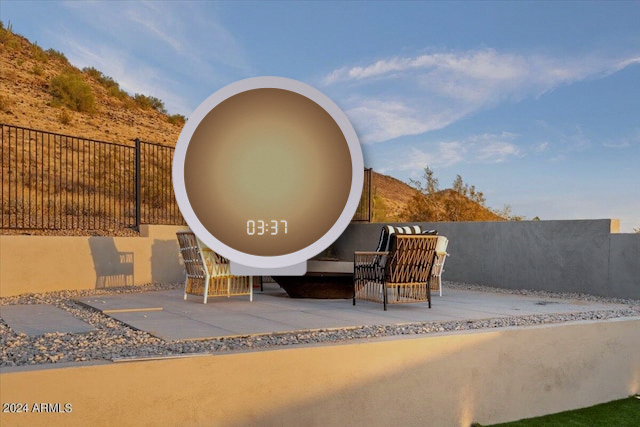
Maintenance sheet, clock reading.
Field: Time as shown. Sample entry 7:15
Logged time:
3:37
